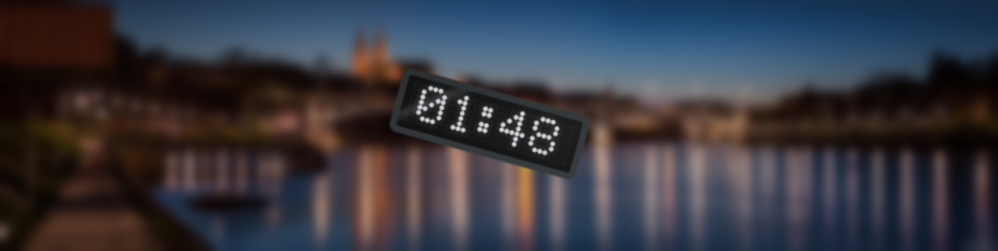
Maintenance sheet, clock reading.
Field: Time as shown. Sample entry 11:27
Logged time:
1:48
